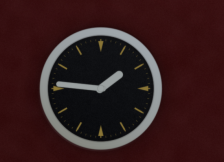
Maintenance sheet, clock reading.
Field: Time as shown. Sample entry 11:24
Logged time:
1:46
